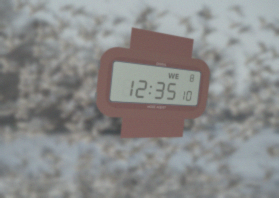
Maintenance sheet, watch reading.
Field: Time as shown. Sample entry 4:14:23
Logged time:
12:35:10
